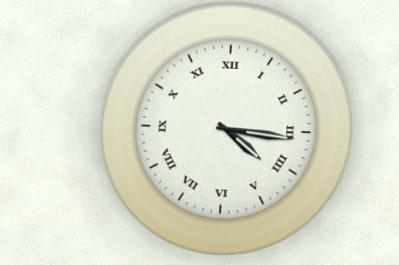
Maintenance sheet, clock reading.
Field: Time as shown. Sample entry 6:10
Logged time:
4:16
